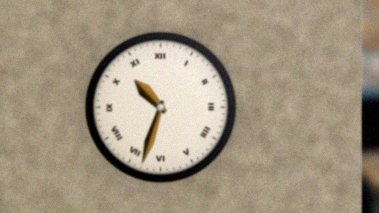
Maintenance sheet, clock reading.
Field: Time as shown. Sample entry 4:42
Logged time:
10:33
